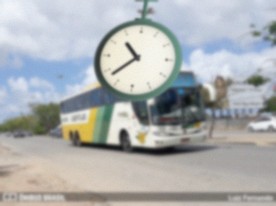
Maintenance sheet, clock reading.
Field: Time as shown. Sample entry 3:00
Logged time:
10:38
